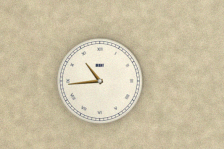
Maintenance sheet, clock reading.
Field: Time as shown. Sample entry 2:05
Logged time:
10:44
